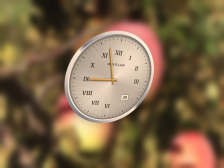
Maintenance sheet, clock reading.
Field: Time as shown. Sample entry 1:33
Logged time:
8:57
